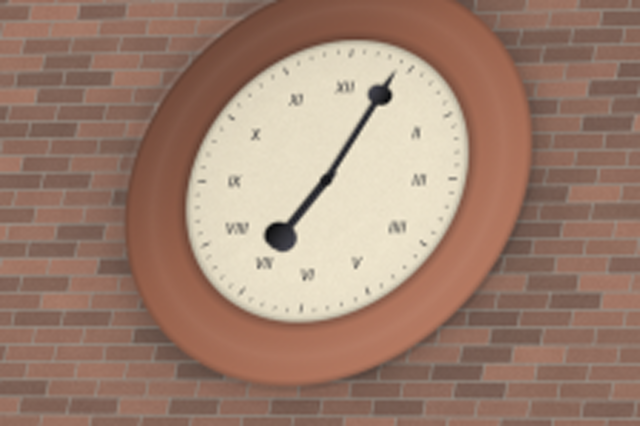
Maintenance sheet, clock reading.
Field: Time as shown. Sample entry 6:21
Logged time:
7:04
